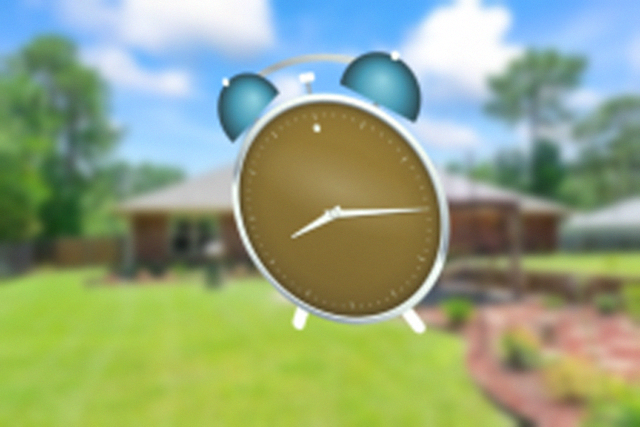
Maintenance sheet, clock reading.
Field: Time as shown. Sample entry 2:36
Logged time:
8:15
